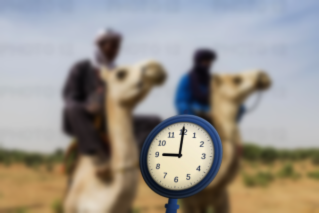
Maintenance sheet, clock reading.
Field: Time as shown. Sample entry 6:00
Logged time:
9:00
